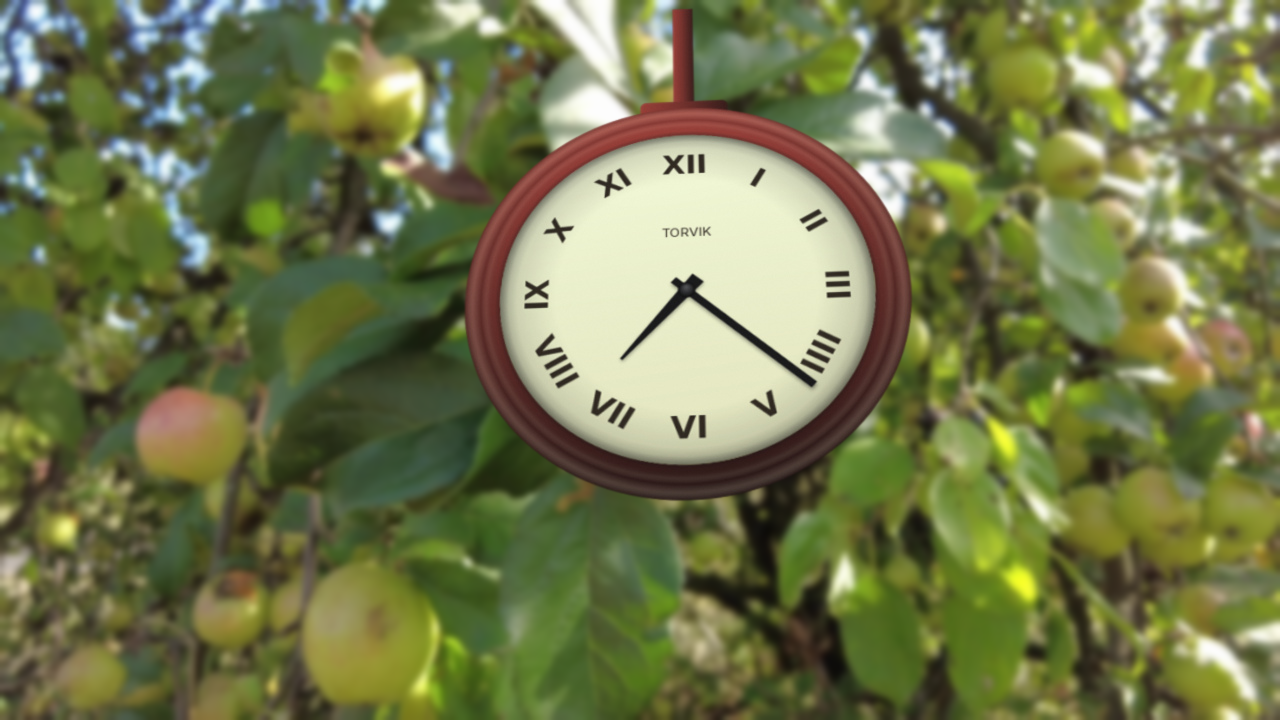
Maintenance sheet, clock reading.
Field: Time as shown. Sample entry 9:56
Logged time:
7:22
